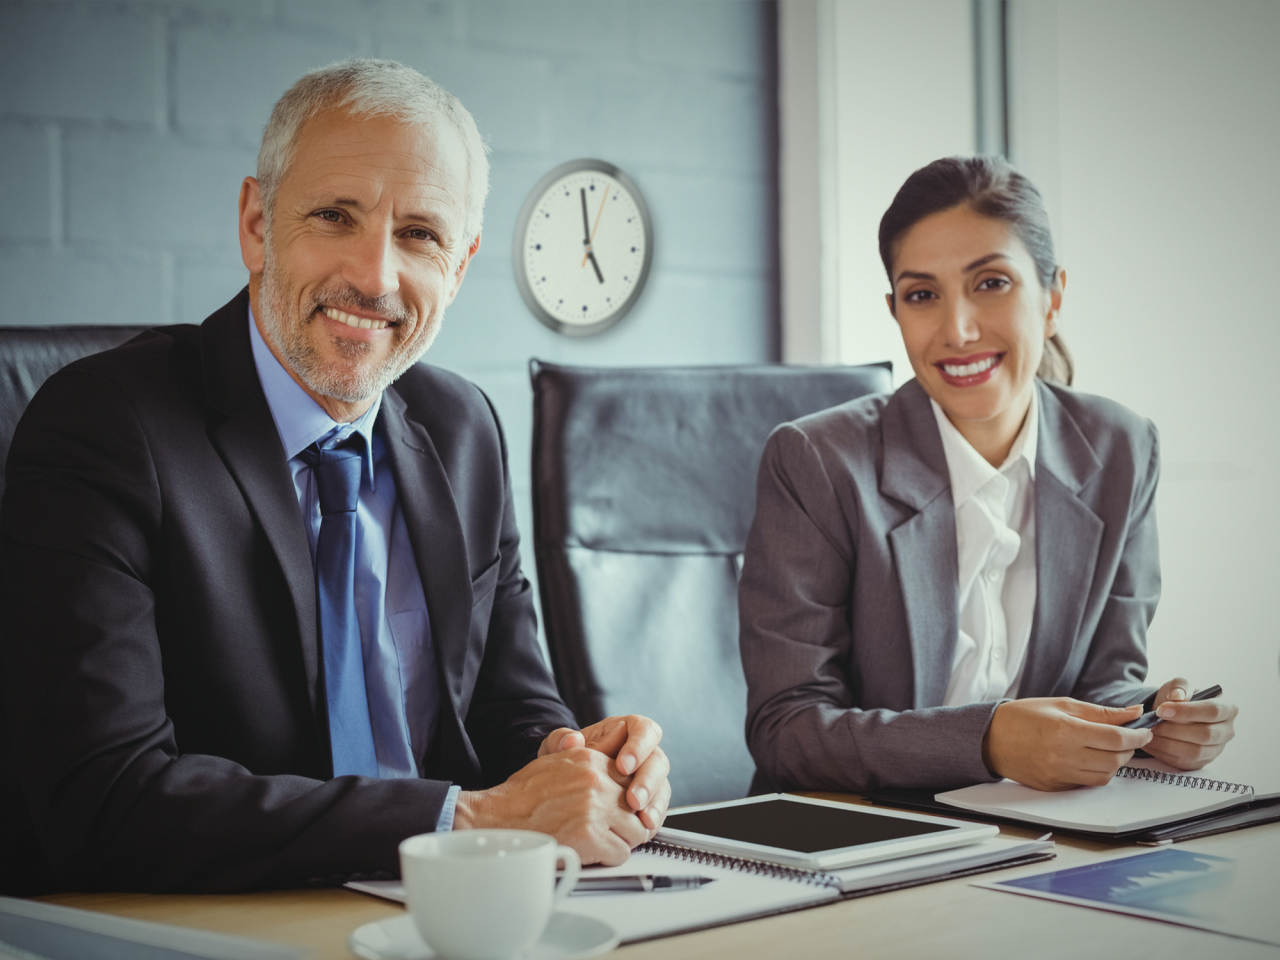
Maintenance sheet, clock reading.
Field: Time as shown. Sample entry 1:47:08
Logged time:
4:58:03
